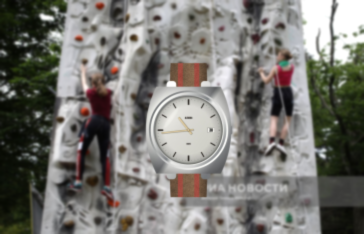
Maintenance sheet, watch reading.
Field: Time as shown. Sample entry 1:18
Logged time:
10:44
